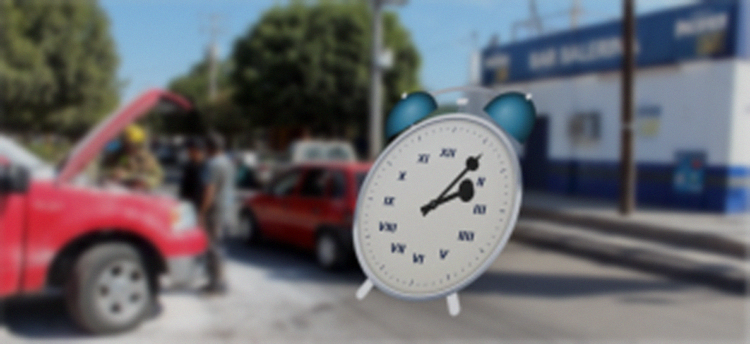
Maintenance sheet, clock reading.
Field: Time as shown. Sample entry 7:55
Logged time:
2:06
